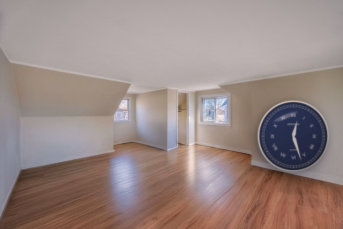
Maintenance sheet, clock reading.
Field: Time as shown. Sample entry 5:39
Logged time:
12:27
